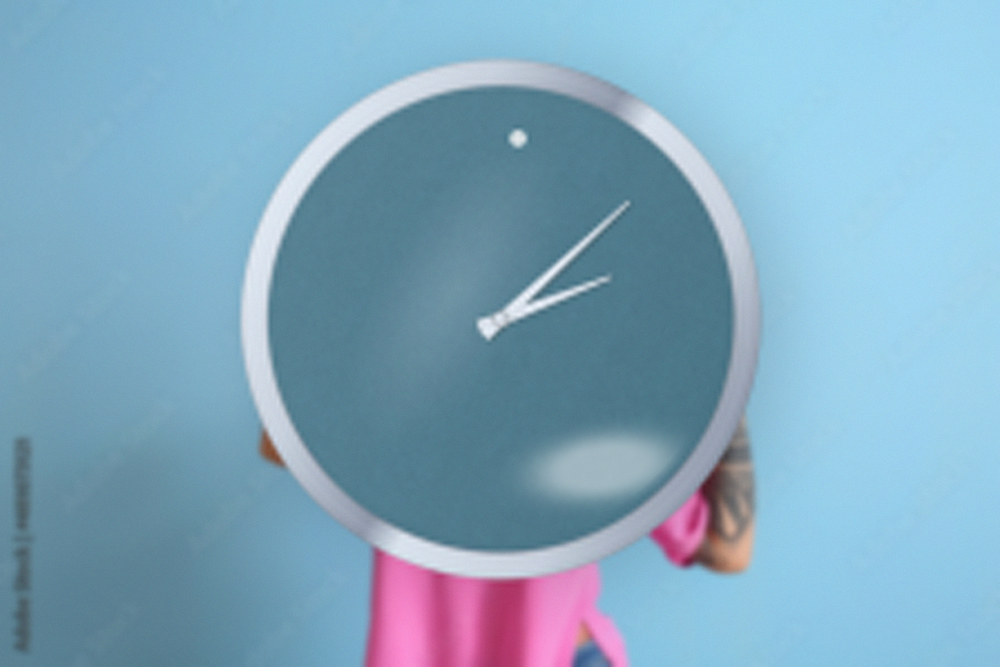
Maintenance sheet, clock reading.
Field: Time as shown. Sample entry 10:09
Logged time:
2:07
